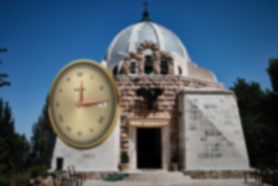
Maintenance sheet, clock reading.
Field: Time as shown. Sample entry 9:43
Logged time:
12:14
